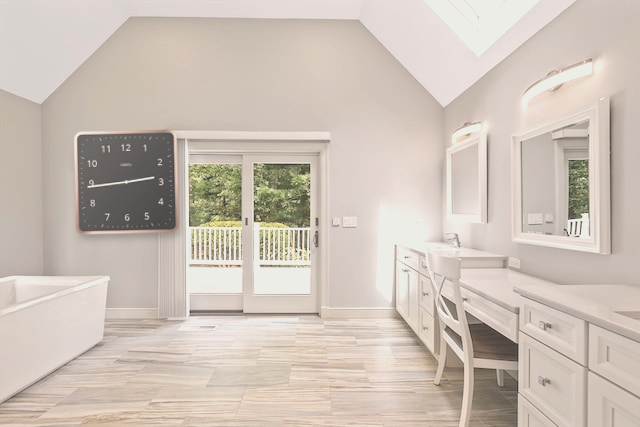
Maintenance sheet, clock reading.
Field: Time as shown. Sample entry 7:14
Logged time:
2:44
